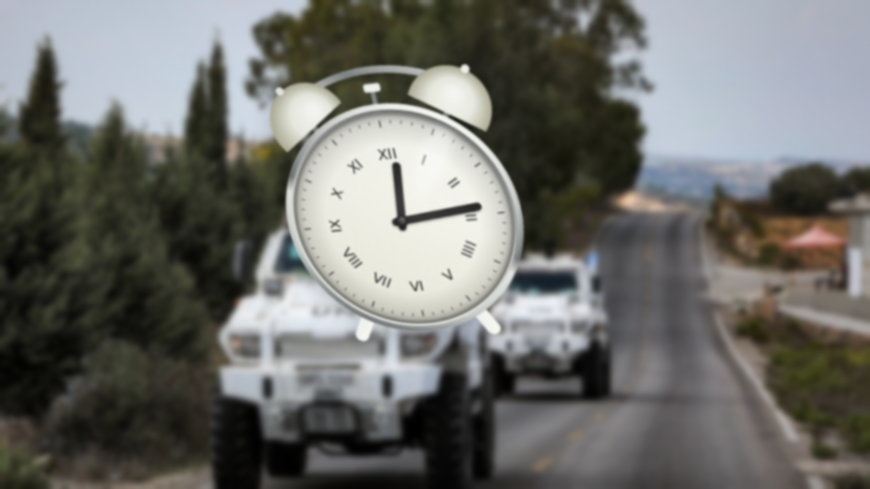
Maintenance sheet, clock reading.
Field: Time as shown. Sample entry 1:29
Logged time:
12:14
